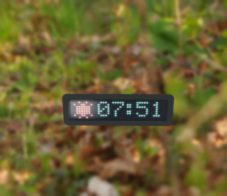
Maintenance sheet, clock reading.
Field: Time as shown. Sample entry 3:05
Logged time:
7:51
